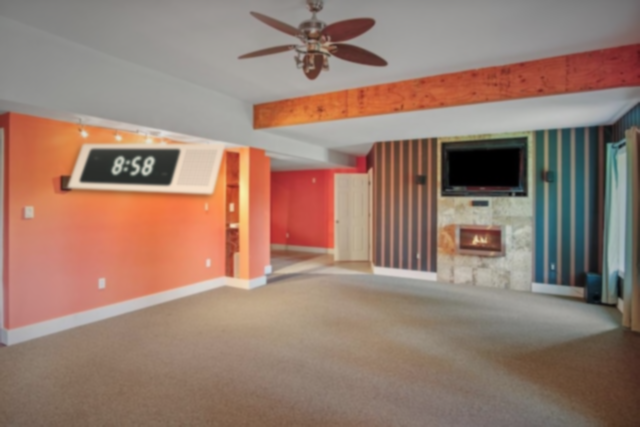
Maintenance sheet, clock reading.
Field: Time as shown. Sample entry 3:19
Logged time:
8:58
